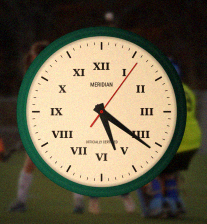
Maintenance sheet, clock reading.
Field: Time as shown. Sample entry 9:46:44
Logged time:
5:21:06
